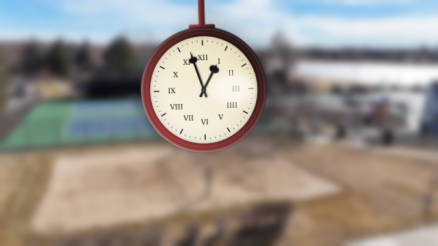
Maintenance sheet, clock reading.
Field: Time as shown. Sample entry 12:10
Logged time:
12:57
